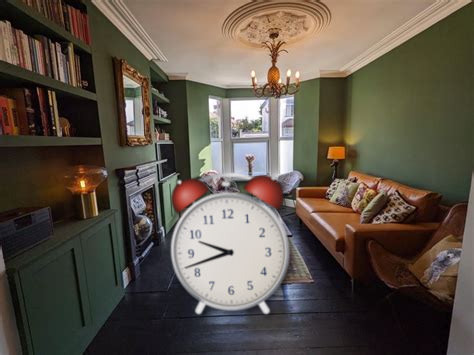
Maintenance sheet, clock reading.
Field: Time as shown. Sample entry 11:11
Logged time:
9:42
